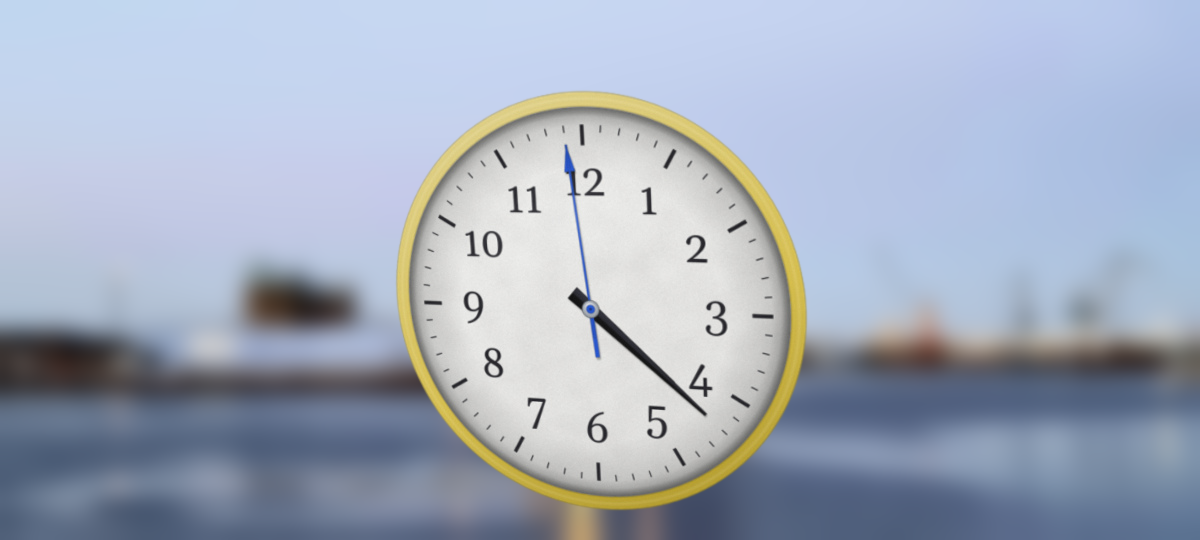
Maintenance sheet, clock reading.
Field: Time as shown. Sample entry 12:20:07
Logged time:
4:21:59
